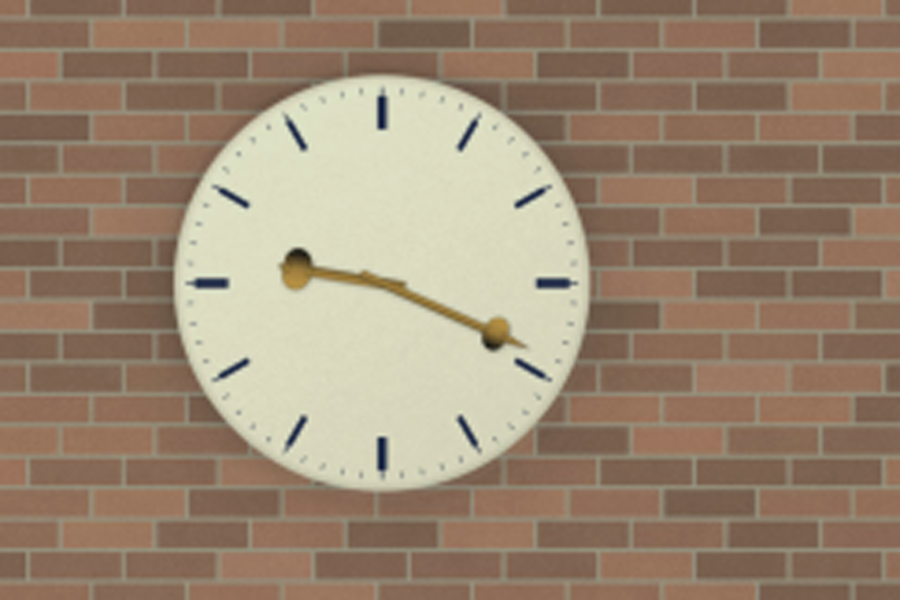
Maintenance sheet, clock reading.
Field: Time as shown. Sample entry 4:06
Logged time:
9:19
